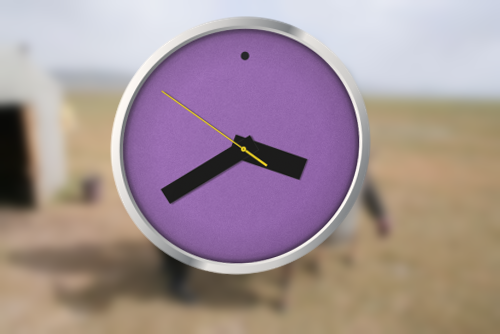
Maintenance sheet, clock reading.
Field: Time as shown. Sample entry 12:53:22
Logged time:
3:39:51
